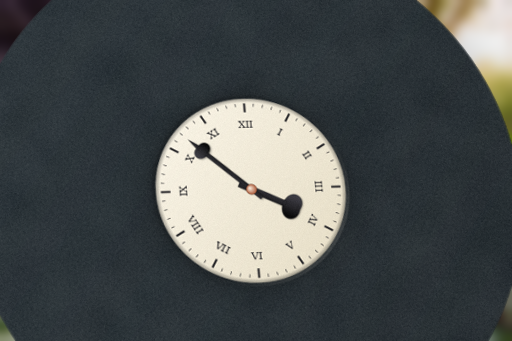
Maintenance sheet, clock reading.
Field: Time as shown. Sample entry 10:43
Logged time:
3:52
